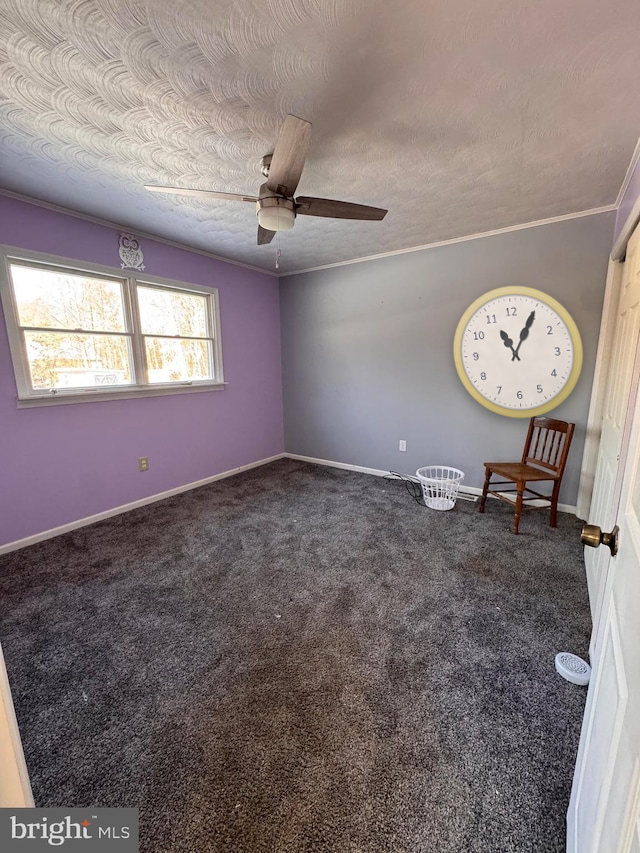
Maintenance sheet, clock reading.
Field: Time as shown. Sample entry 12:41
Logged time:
11:05
